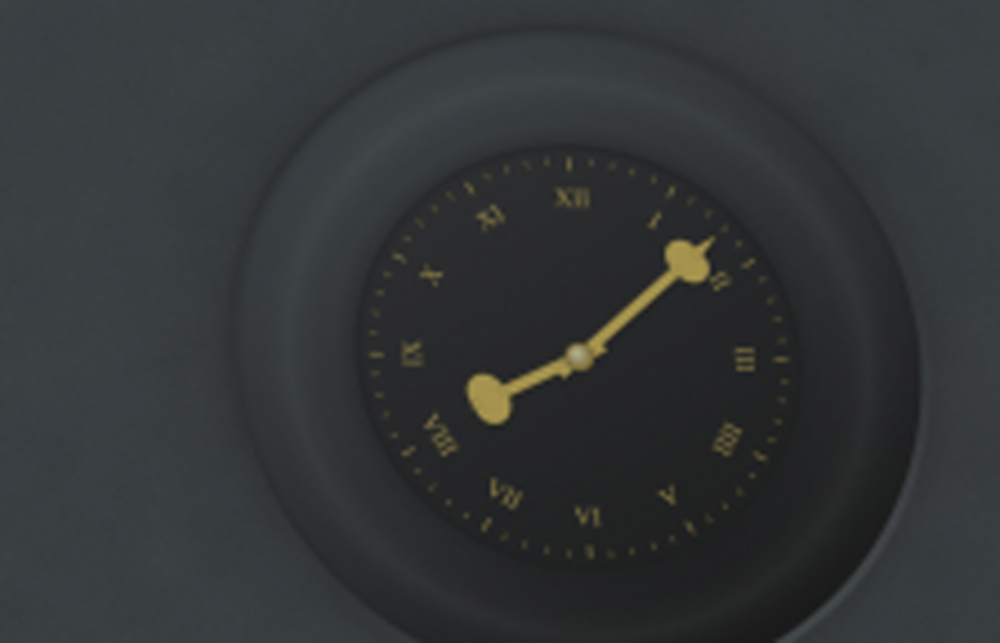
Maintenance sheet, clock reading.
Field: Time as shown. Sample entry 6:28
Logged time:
8:08
